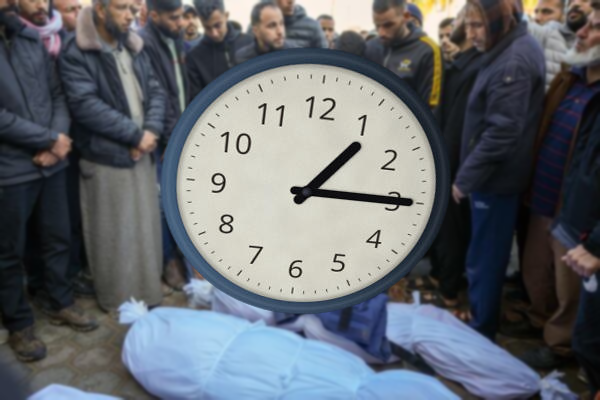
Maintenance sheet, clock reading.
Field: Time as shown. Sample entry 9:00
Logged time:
1:15
